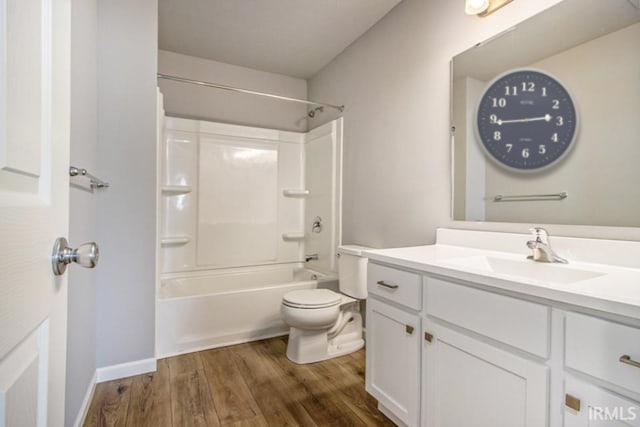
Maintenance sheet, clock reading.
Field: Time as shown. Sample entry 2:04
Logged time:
2:44
